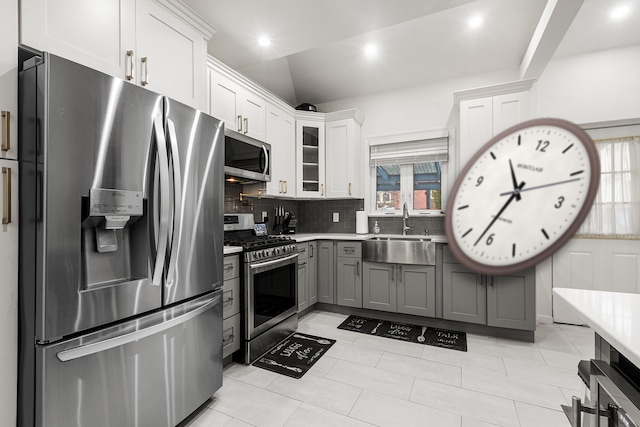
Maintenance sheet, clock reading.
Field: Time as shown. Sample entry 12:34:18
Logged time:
10:32:11
